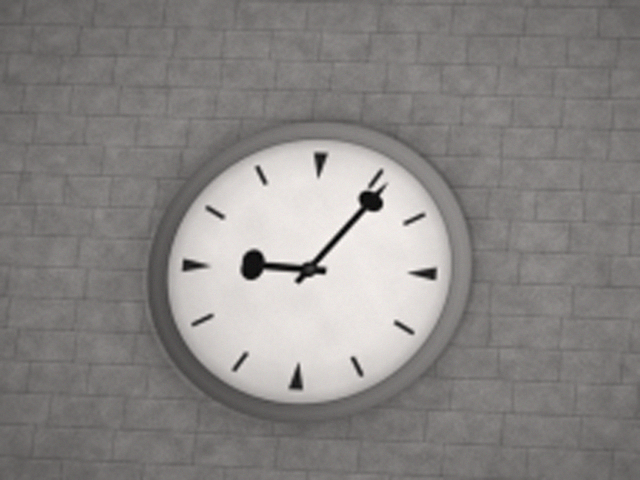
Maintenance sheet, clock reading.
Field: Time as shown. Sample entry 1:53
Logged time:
9:06
